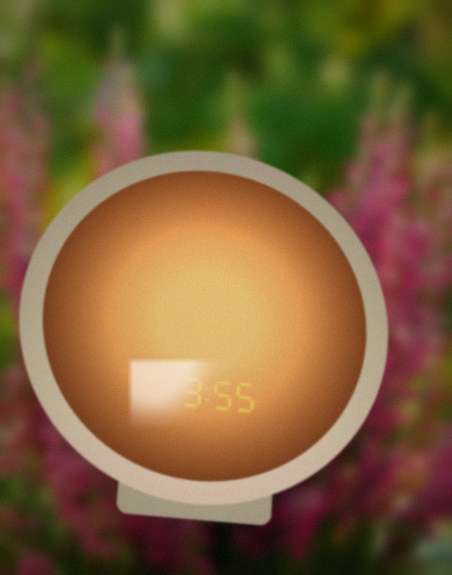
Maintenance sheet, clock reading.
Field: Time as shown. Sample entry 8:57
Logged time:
3:55
